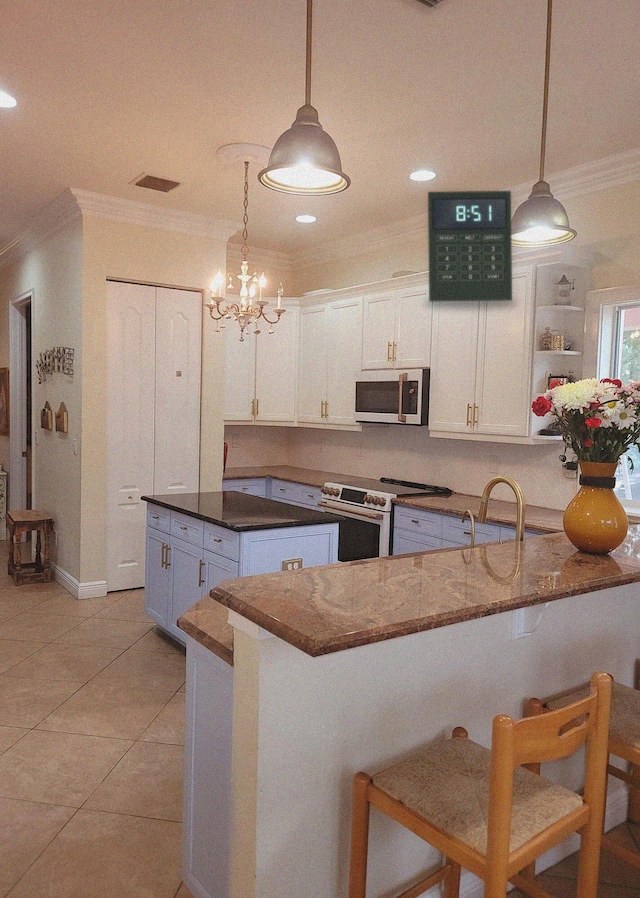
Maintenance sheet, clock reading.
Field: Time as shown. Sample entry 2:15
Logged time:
8:51
